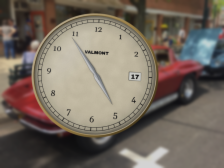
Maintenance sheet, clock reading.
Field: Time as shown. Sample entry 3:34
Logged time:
4:54
